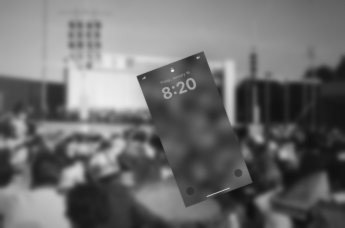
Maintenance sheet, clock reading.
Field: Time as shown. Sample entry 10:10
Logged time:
8:20
